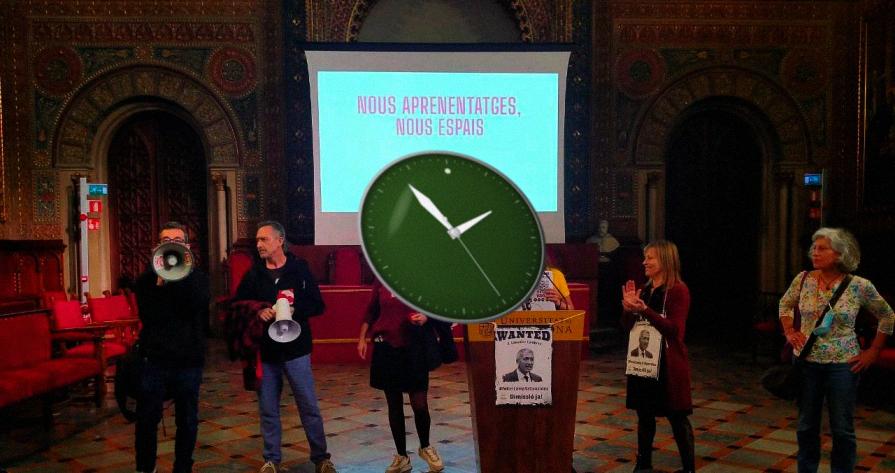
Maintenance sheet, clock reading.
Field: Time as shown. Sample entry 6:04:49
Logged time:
1:53:25
